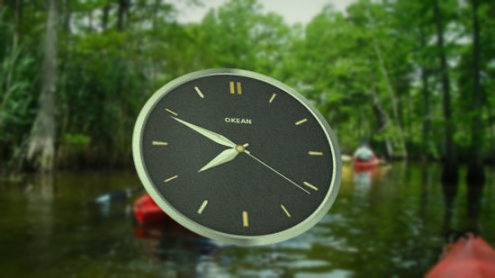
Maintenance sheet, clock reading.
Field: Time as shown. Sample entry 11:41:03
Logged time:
7:49:21
